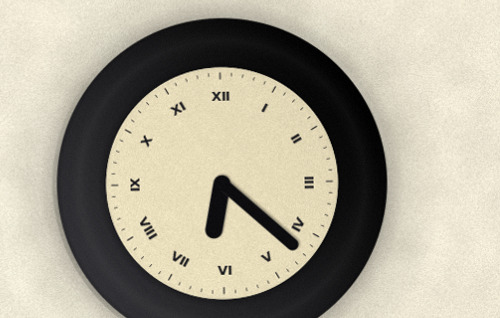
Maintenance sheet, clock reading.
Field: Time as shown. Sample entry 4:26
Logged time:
6:22
